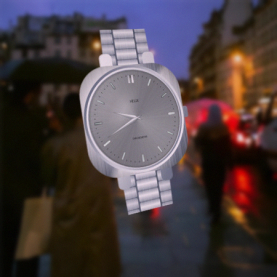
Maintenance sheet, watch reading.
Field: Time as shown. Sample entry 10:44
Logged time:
9:41
